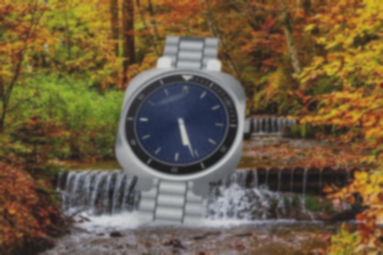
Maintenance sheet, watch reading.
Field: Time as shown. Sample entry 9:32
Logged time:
5:26
